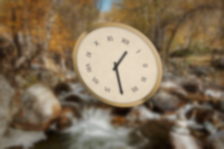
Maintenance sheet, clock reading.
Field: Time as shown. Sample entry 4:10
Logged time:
12:25
